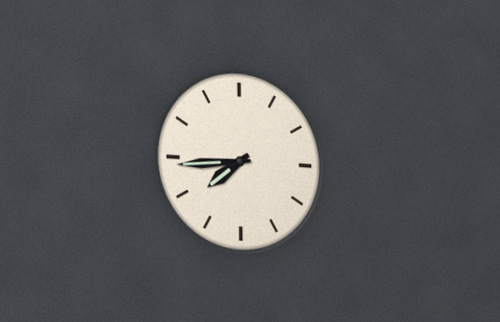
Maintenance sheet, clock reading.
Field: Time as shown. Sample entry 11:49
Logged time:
7:44
